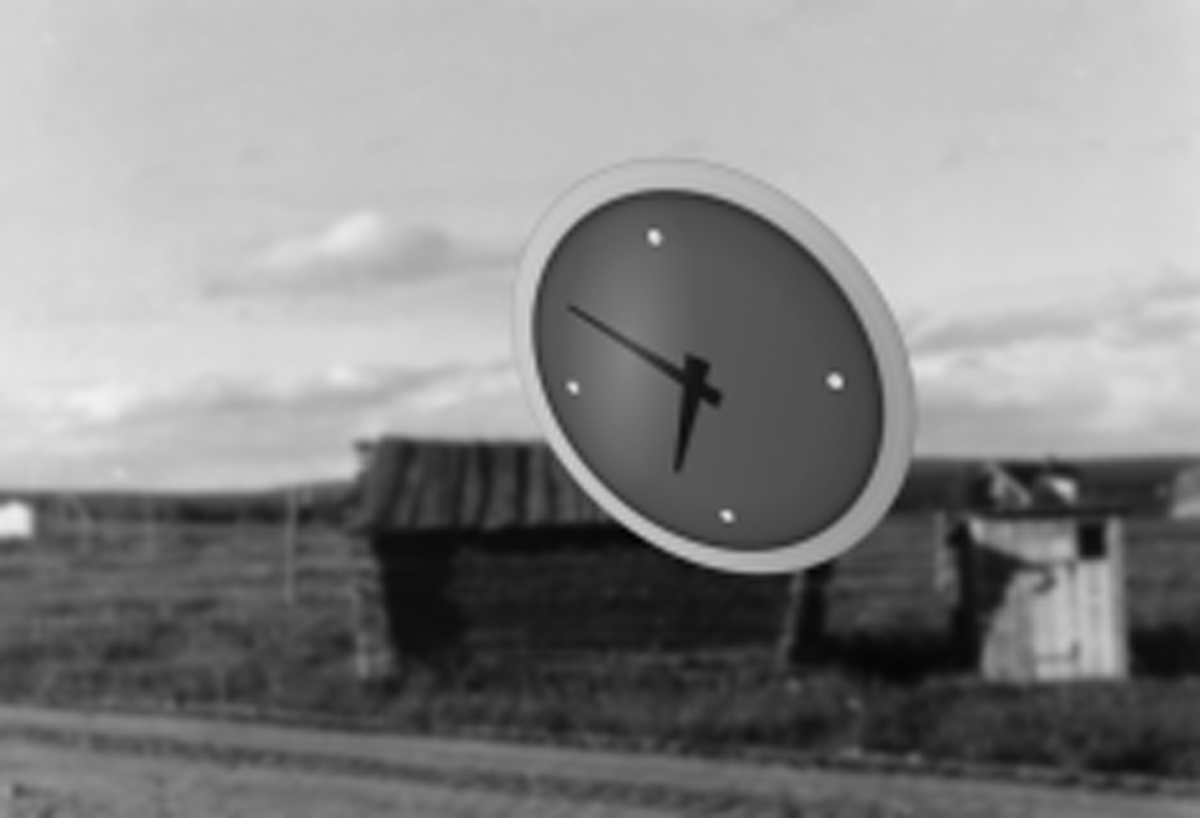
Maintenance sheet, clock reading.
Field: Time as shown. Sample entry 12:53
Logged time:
6:51
